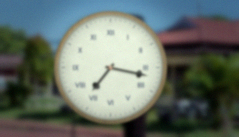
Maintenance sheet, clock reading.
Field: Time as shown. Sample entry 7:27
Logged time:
7:17
